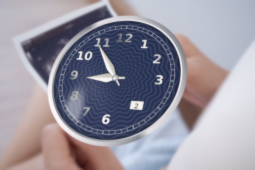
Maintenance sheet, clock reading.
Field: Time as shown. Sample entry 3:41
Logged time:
8:54
